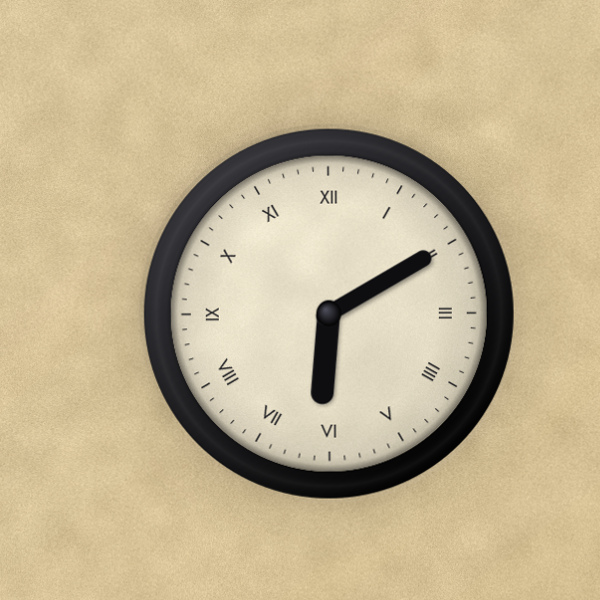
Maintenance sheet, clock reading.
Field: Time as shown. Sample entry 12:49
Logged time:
6:10
